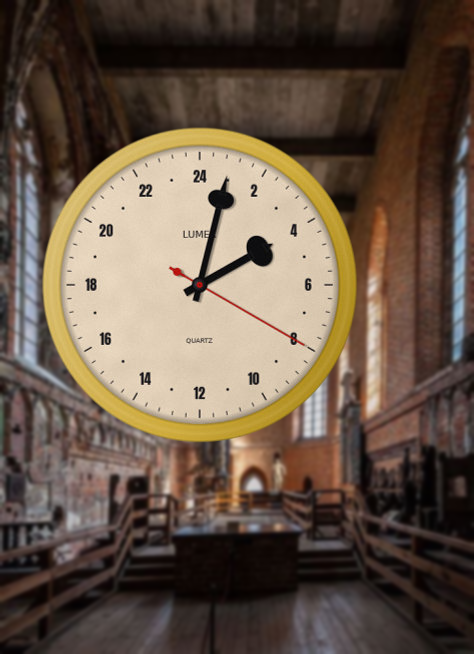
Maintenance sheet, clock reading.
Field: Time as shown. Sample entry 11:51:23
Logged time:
4:02:20
